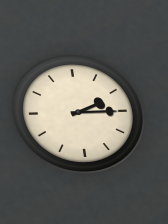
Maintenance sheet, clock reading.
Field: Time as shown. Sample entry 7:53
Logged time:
2:15
